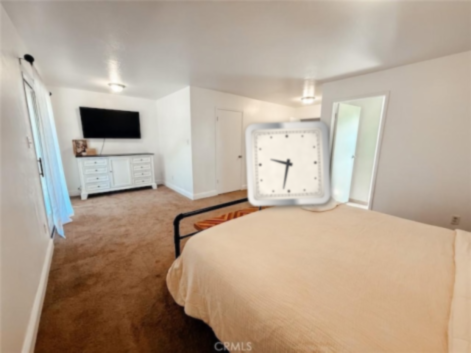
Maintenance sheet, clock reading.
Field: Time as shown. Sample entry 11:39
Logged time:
9:32
